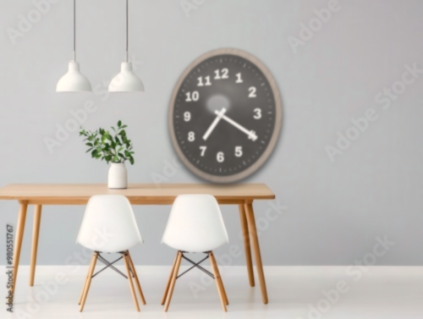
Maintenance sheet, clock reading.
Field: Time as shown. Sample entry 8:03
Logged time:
7:20
